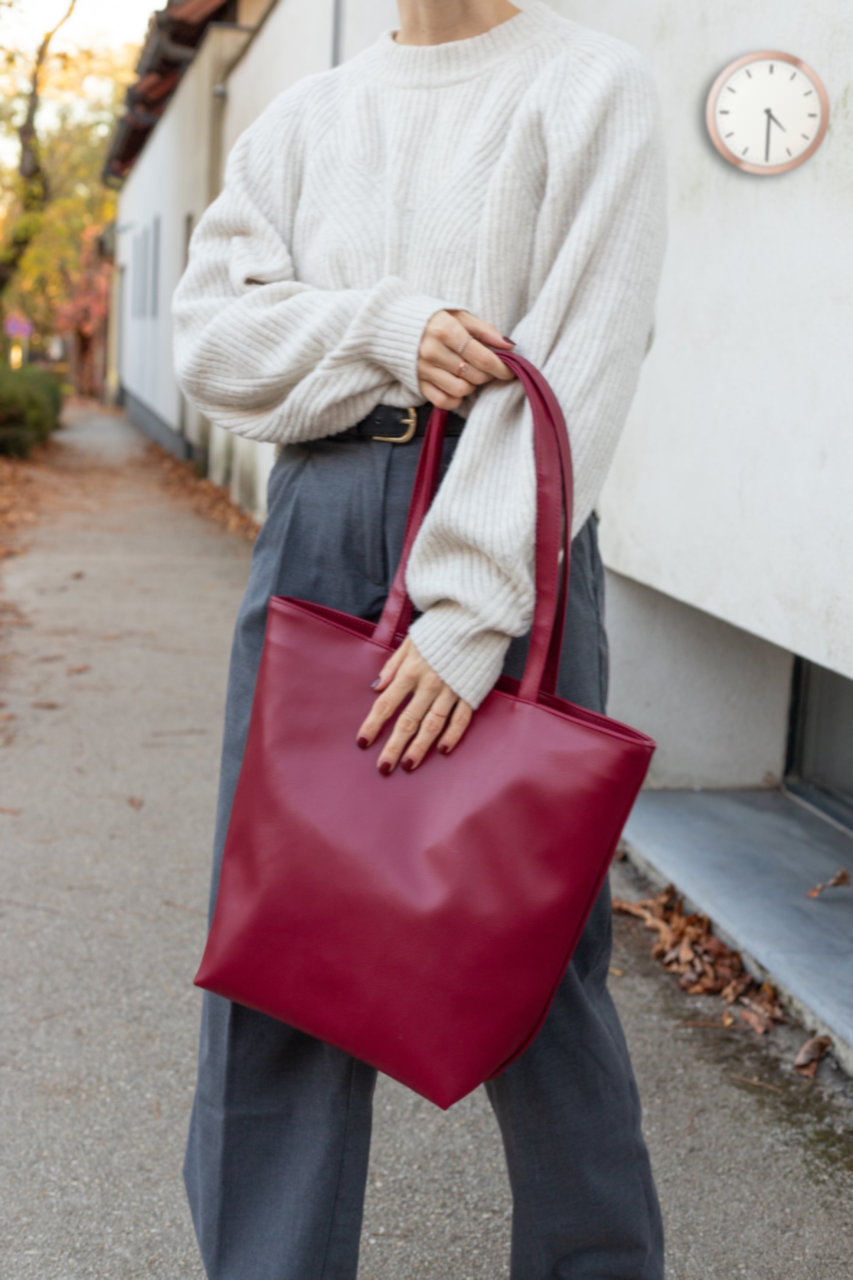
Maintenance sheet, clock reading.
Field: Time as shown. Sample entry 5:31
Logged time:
4:30
